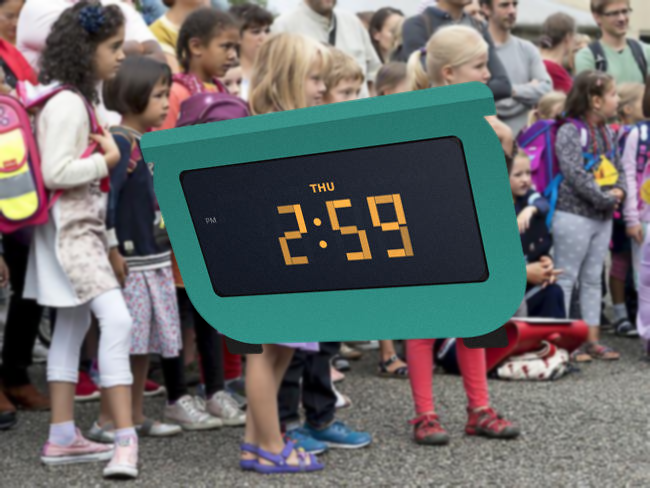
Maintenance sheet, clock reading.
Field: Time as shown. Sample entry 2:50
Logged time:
2:59
